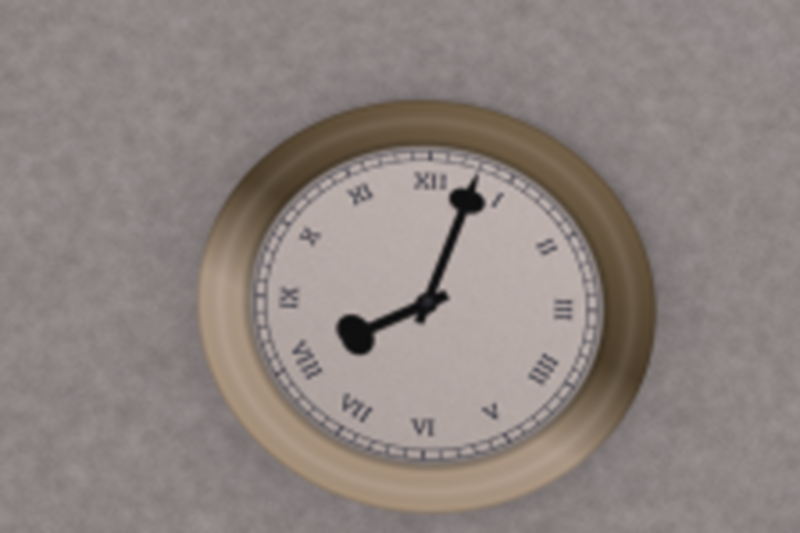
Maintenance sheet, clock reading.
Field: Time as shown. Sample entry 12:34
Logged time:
8:03
